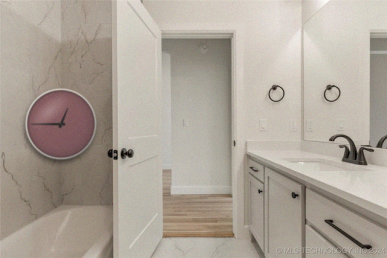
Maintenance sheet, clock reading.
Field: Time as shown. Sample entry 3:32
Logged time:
12:45
